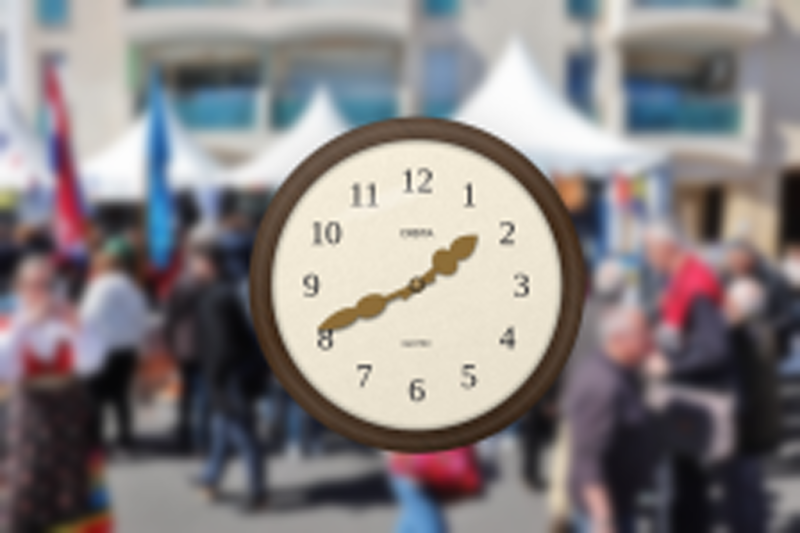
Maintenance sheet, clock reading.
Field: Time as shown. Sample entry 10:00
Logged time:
1:41
